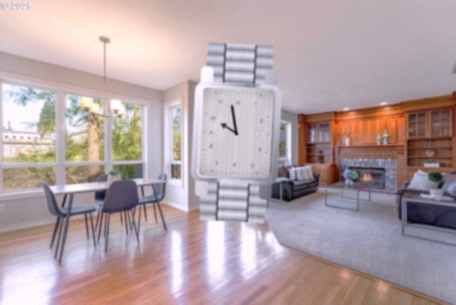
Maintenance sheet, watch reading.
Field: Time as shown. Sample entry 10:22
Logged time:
9:58
